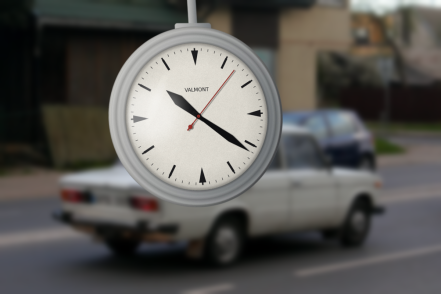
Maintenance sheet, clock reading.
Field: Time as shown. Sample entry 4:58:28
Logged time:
10:21:07
